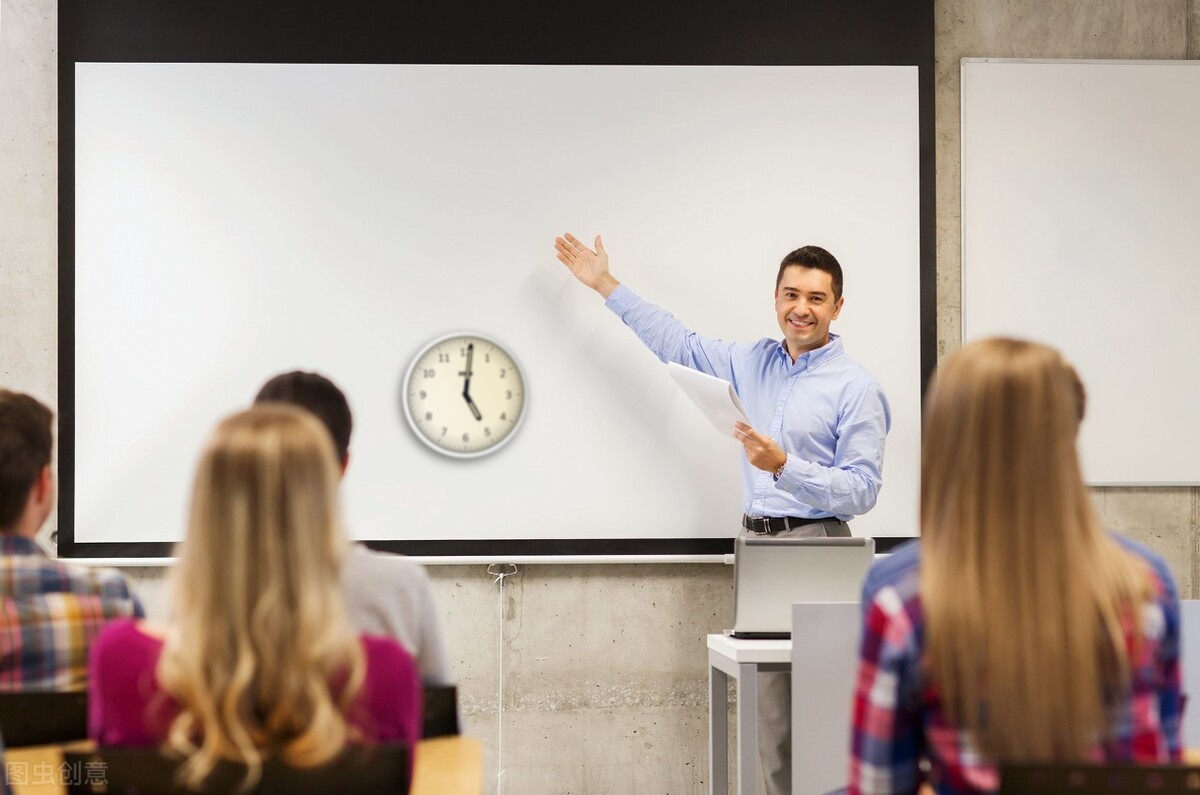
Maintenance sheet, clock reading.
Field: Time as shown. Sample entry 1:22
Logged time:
5:01
